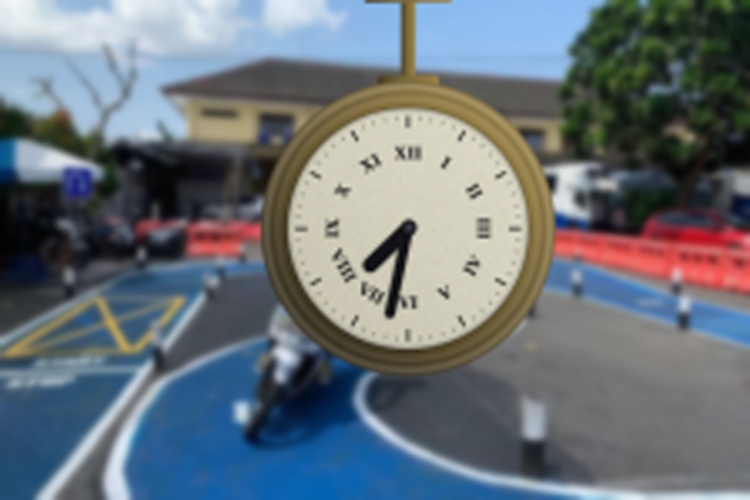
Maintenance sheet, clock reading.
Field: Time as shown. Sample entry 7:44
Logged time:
7:32
